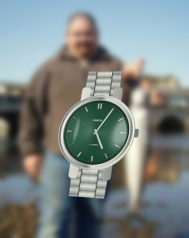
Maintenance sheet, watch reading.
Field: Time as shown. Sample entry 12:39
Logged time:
5:05
